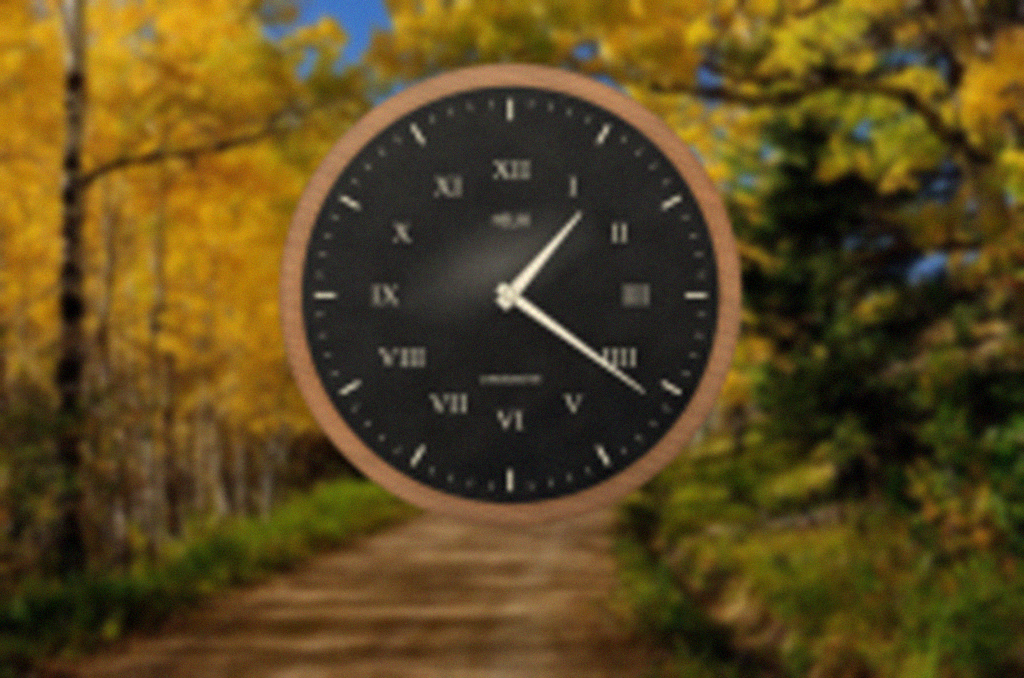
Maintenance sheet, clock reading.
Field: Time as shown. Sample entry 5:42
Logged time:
1:21
